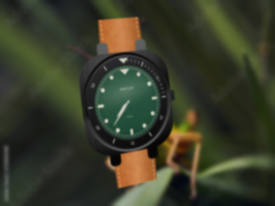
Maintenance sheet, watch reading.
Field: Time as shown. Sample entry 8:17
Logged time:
7:37
